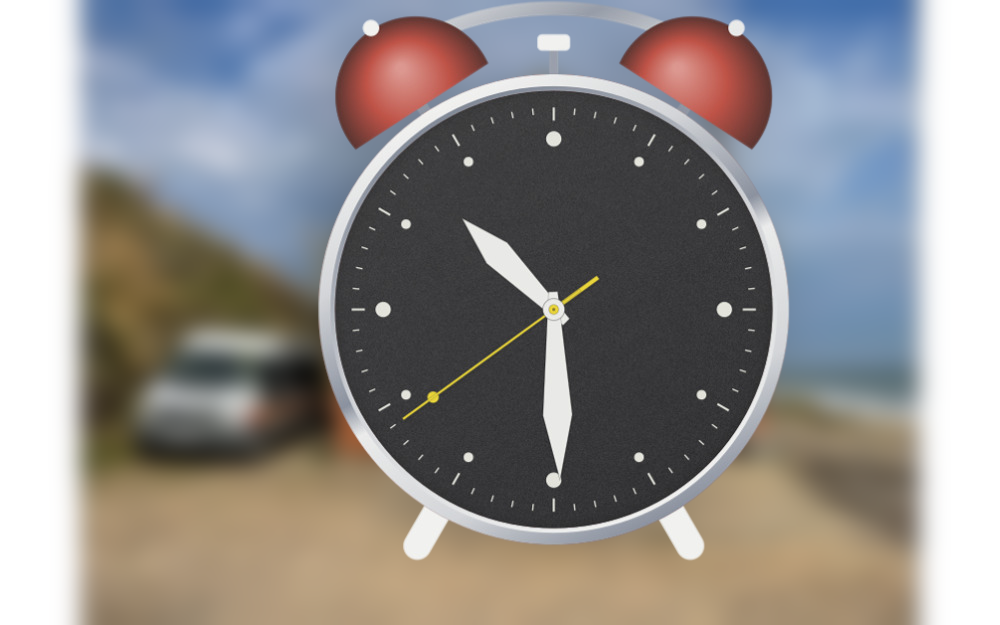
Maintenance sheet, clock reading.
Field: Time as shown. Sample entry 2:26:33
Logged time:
10:29:39
